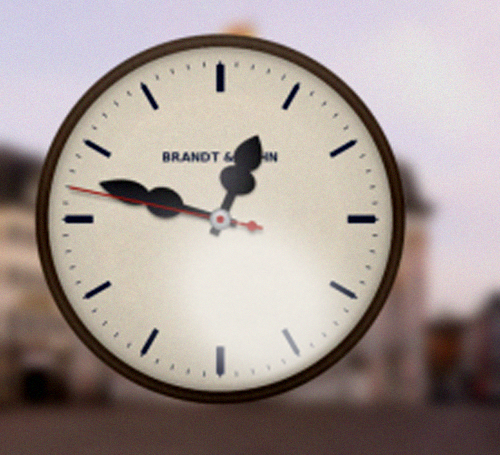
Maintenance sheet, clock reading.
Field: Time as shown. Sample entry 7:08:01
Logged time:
12:47:47
